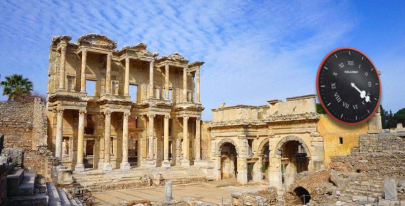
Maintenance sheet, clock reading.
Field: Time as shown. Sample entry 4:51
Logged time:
4:22
